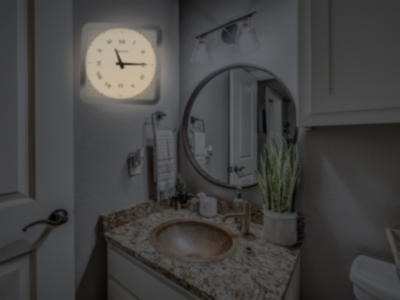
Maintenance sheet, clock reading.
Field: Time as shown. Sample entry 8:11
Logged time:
11:15
